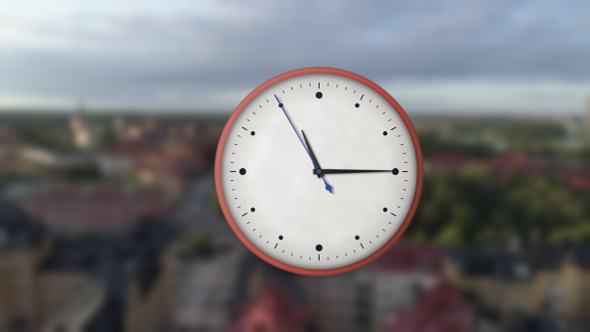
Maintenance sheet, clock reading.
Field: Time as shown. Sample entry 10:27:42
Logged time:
11:14:55
